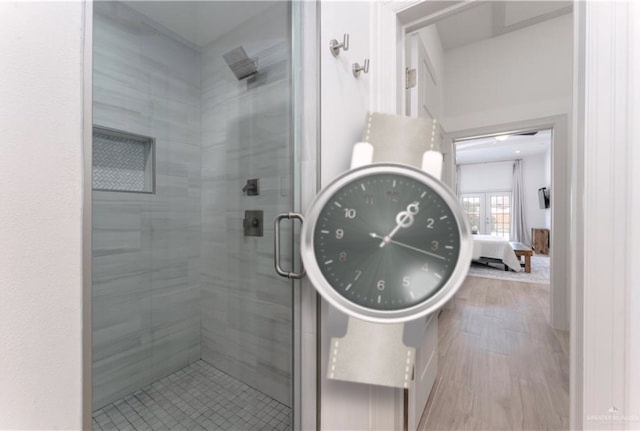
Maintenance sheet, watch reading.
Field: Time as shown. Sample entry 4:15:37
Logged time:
1:05:17
